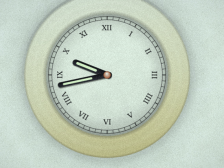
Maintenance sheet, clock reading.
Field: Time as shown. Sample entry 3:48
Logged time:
9:43
